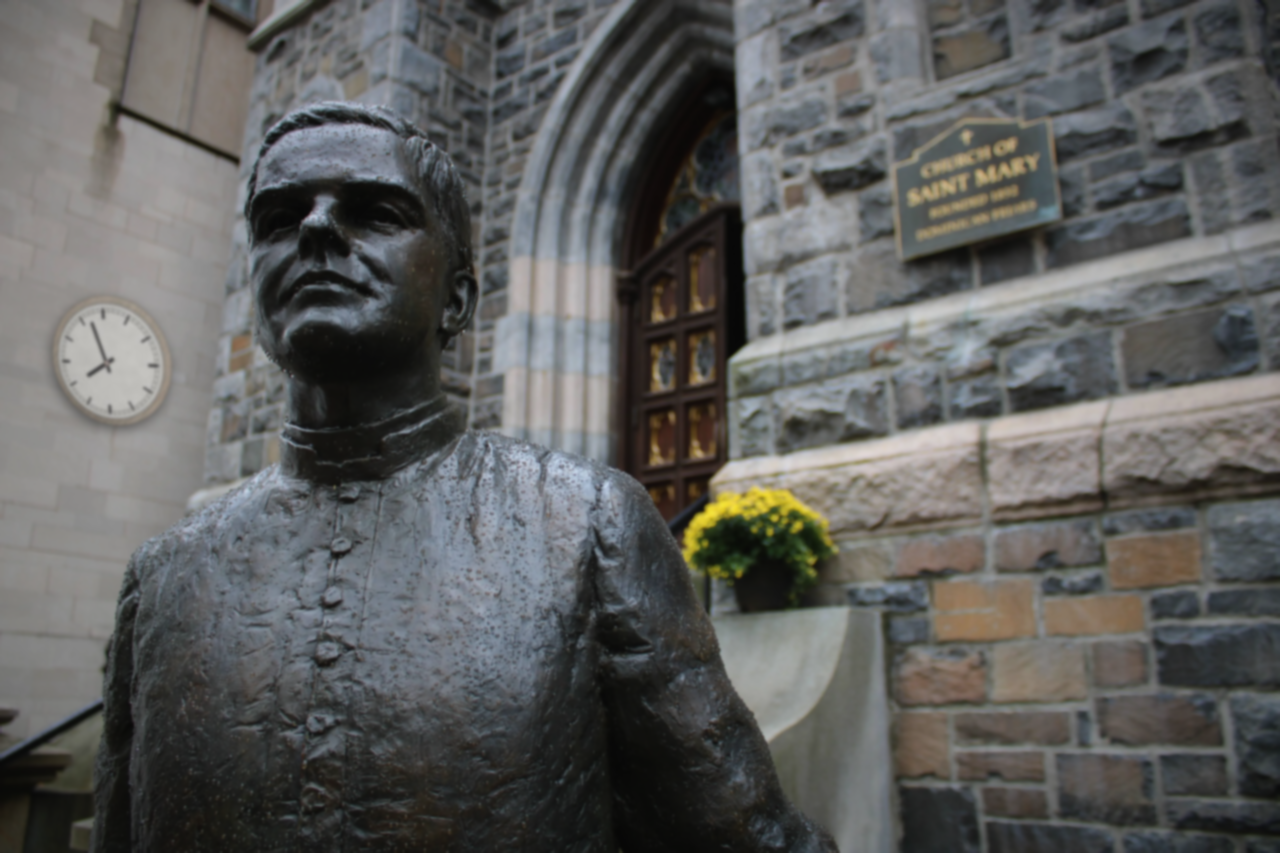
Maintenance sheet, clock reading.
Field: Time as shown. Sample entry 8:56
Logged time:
7:57
